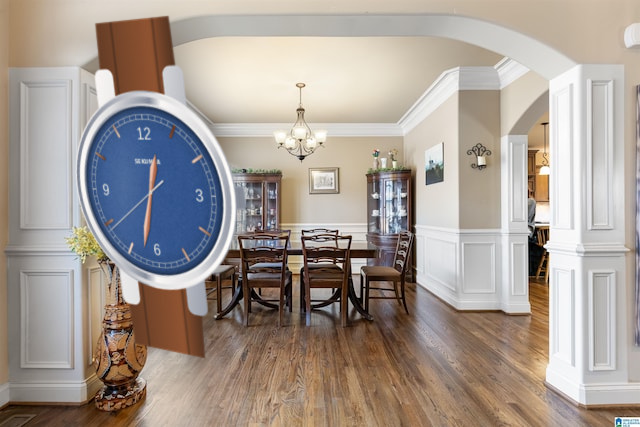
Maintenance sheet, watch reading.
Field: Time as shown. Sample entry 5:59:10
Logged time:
12:32:39
